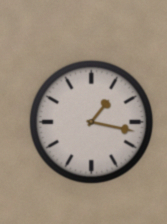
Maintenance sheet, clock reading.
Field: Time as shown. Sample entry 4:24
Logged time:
1:17
